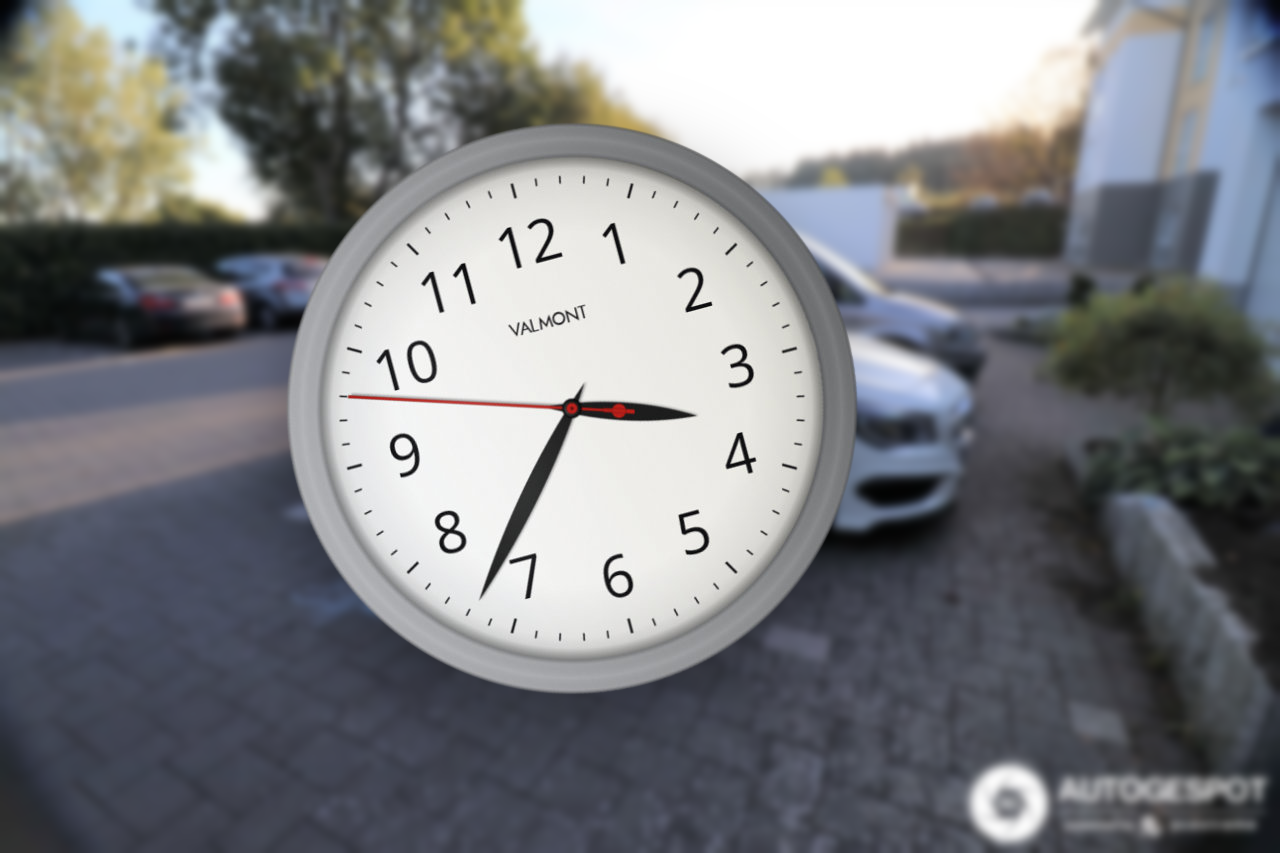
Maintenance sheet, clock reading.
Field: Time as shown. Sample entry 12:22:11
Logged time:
3:36:48
